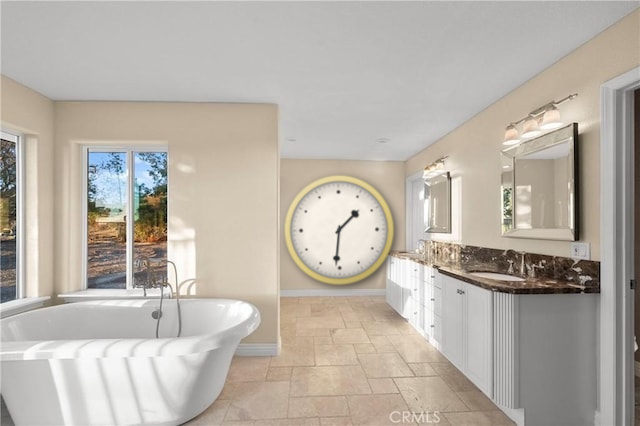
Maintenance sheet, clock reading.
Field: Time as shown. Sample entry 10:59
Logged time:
1:31
